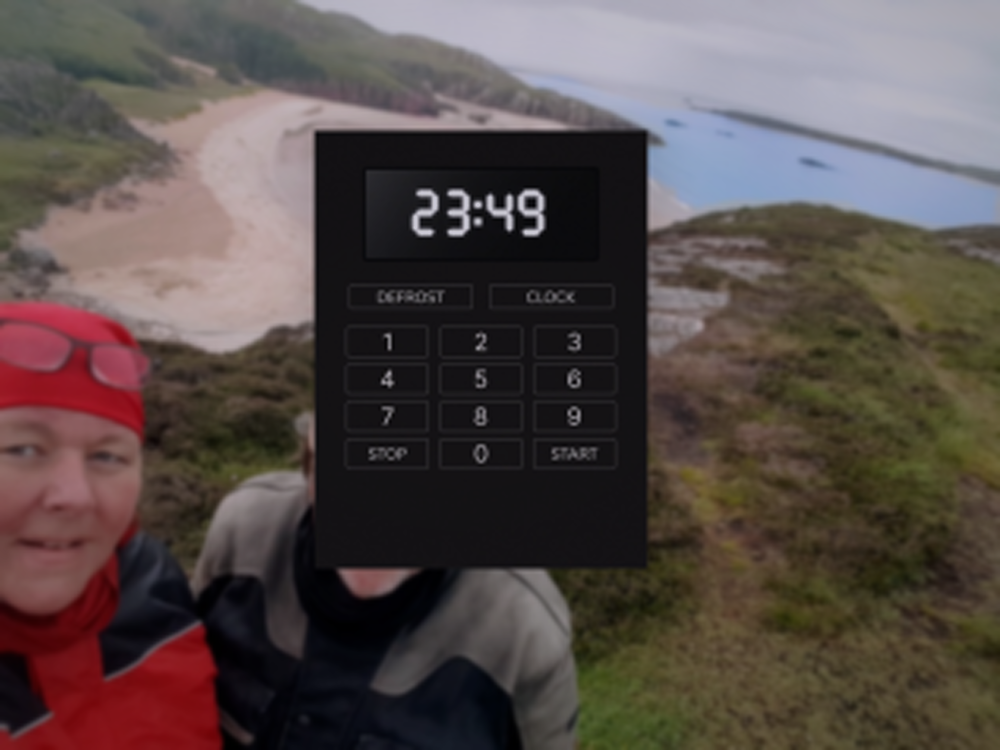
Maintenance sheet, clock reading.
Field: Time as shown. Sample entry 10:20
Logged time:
23:49
